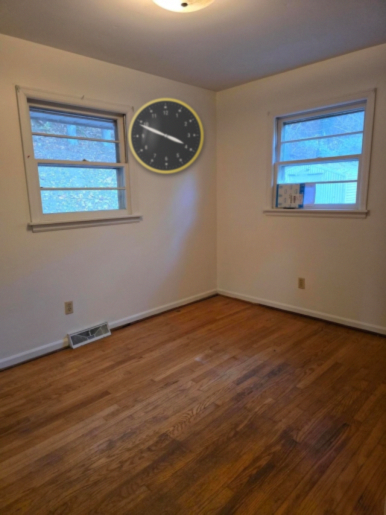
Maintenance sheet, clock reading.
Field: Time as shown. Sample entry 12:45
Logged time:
3:49
